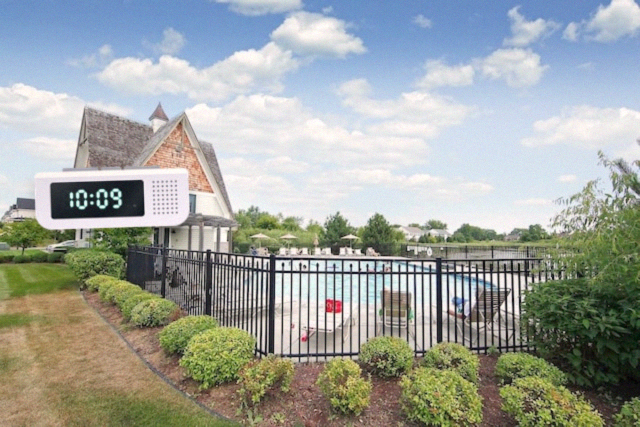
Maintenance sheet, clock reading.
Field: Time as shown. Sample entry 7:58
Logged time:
10:09
